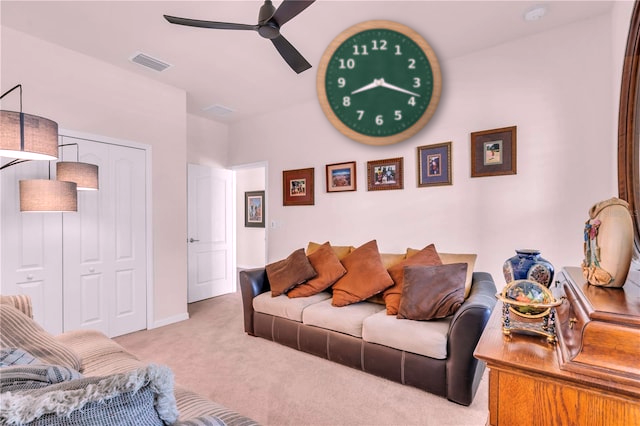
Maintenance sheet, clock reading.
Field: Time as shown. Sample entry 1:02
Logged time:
8:18
